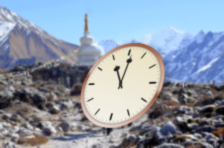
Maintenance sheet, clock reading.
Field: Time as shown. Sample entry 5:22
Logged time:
11:01
